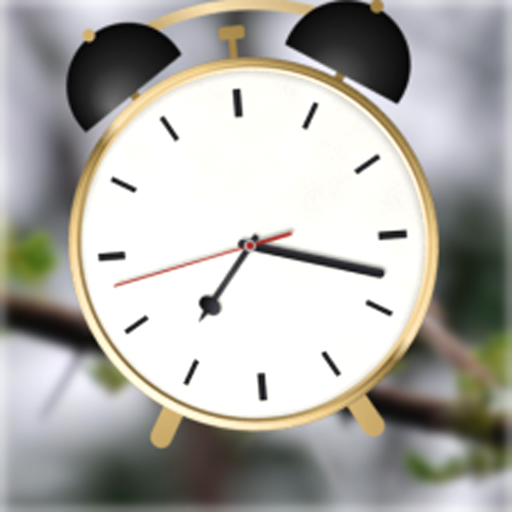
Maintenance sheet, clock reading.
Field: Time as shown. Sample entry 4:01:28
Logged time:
7:17:43
